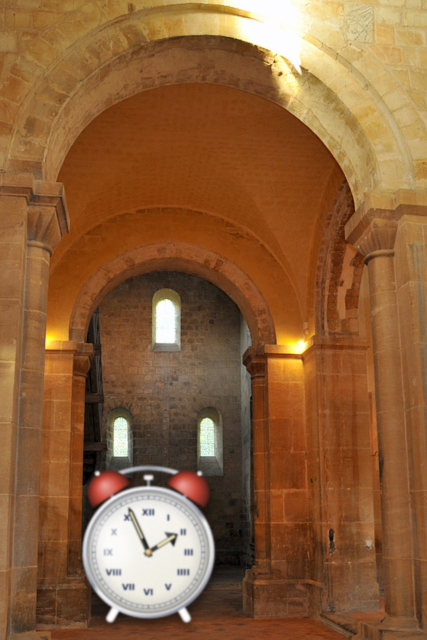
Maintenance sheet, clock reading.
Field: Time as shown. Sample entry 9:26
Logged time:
1:56
